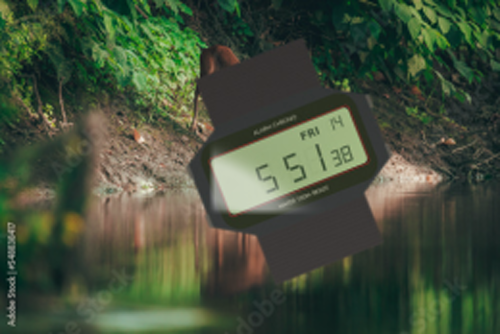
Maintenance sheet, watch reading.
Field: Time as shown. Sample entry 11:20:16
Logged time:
5:51:38
